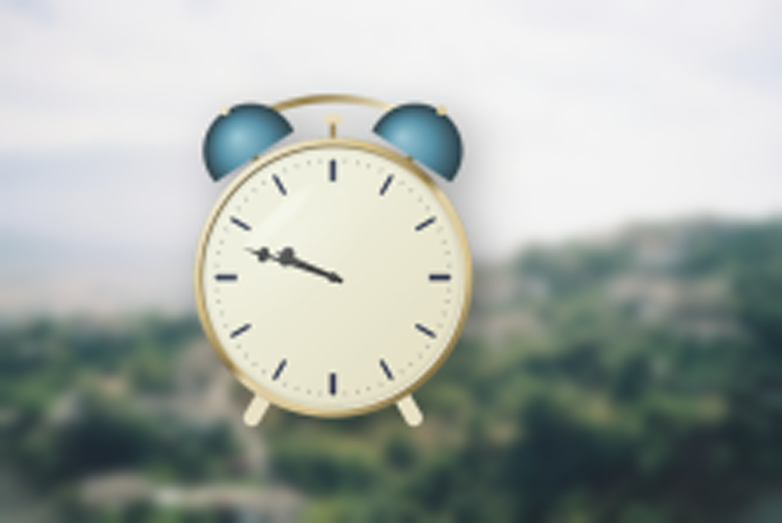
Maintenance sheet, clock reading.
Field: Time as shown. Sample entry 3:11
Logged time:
9:48
